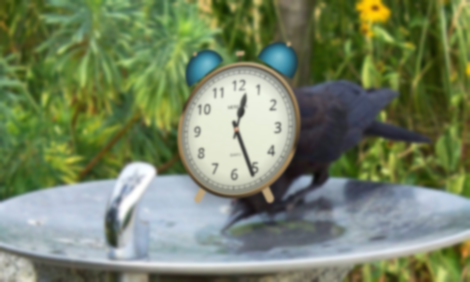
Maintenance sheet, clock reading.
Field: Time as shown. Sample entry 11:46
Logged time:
12:26
